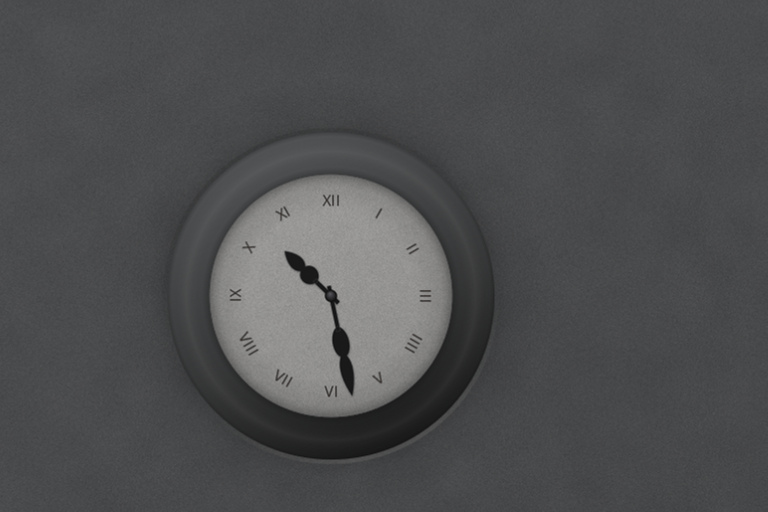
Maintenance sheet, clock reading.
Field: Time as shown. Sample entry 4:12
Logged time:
10:28
